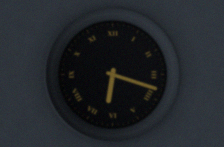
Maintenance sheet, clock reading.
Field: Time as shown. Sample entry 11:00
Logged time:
6:18
